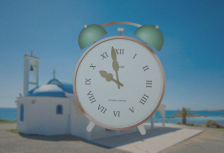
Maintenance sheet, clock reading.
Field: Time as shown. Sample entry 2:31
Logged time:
9:58
